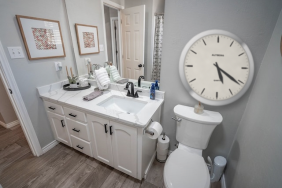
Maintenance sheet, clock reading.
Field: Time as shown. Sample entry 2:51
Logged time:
5:21
